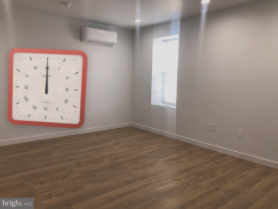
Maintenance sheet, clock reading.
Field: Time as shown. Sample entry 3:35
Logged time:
12:00
